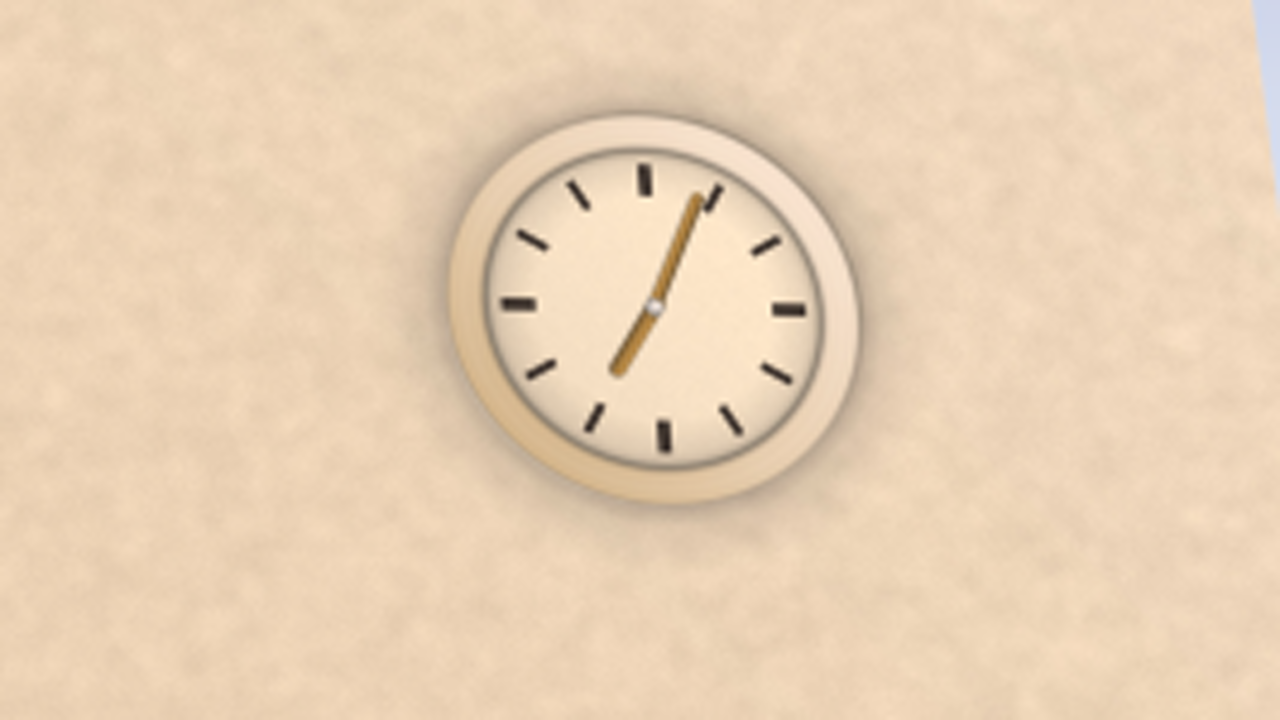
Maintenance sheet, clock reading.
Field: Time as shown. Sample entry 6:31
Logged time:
7:04
